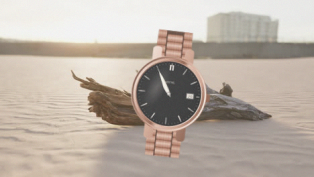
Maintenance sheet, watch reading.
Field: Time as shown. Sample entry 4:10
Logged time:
10:55
